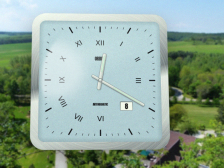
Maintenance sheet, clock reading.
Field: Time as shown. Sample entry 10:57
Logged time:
12:20
